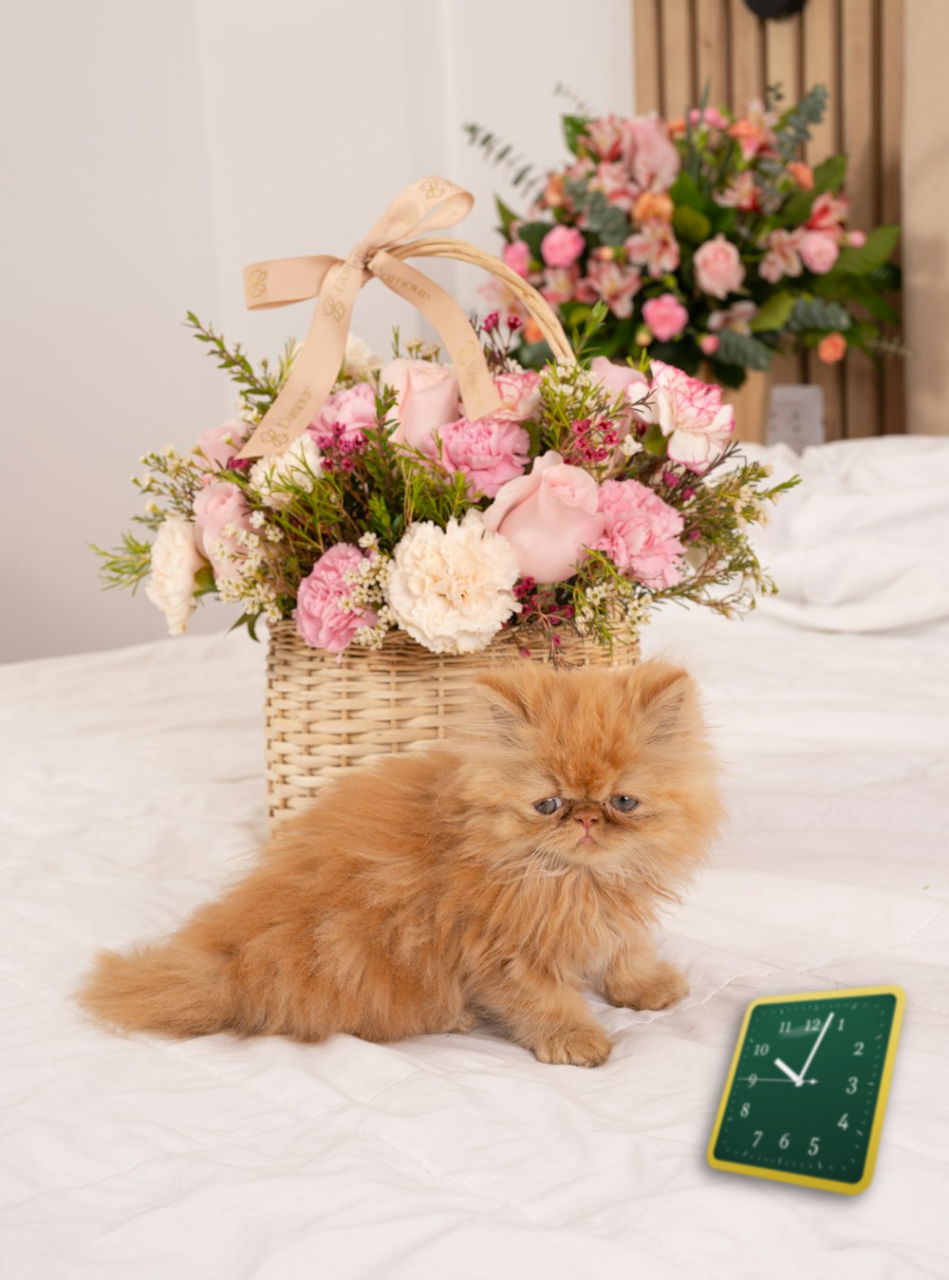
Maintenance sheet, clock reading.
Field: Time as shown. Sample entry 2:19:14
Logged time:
10:02:45
